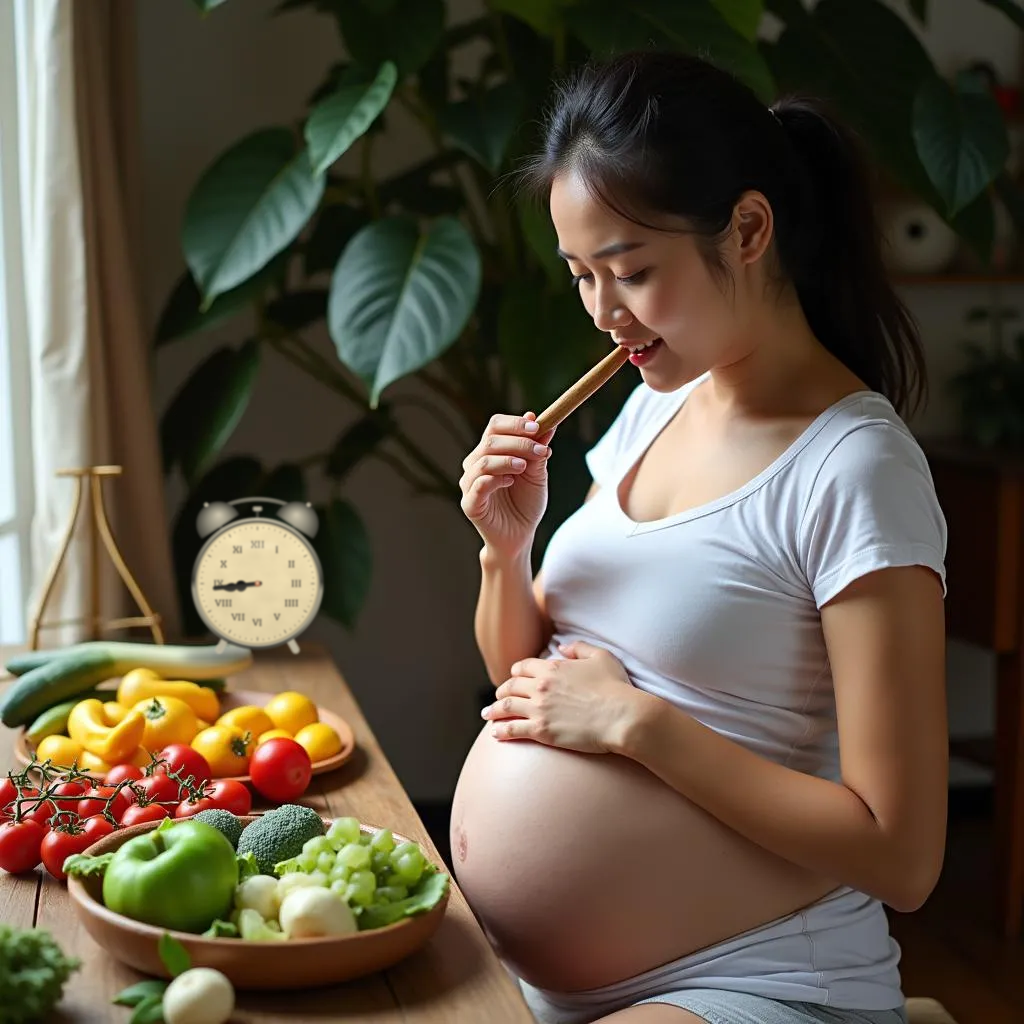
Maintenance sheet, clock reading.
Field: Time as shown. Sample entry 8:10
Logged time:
8:44
